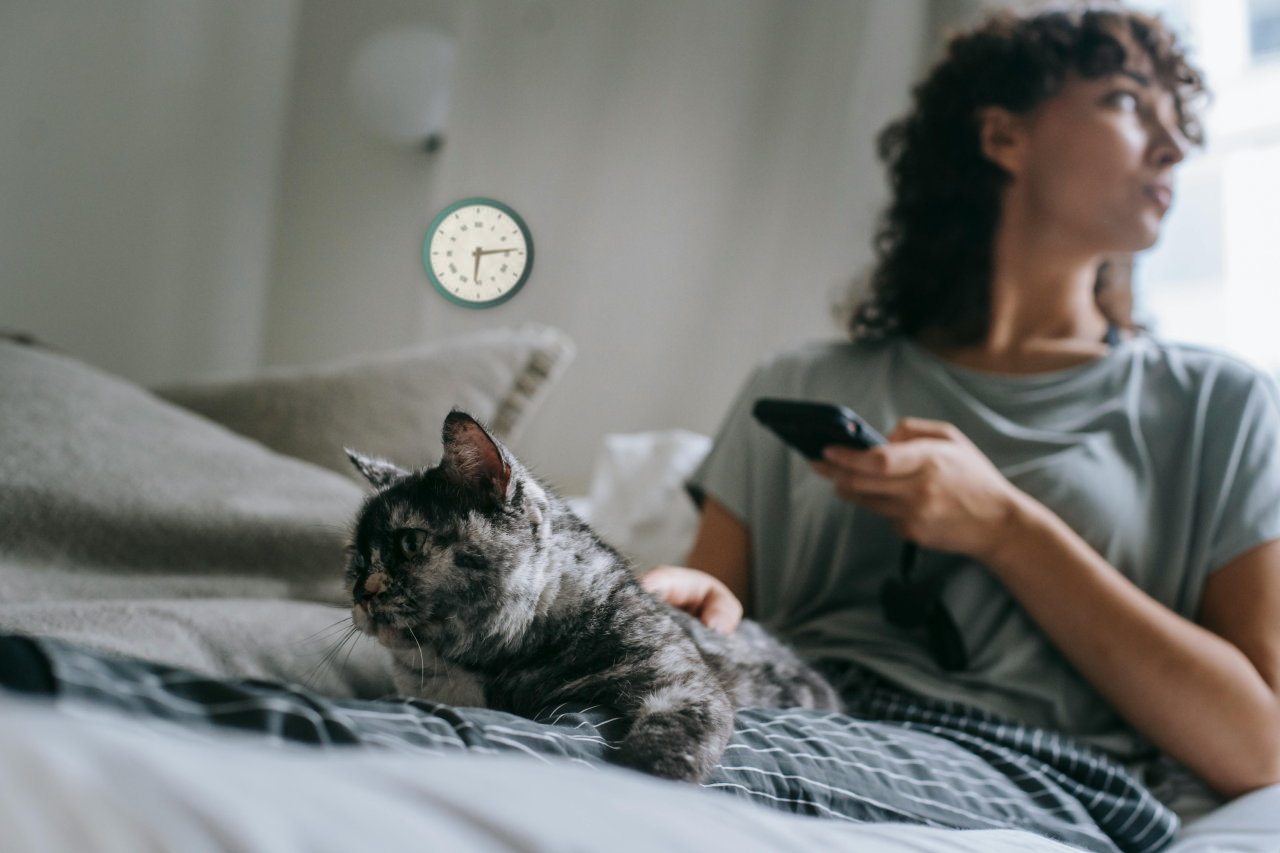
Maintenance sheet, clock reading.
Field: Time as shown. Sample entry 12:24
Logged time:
6:14
